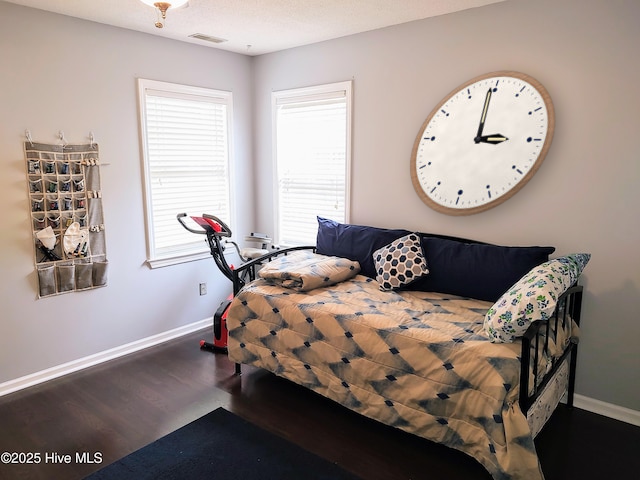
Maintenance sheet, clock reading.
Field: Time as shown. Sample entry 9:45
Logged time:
2:59
